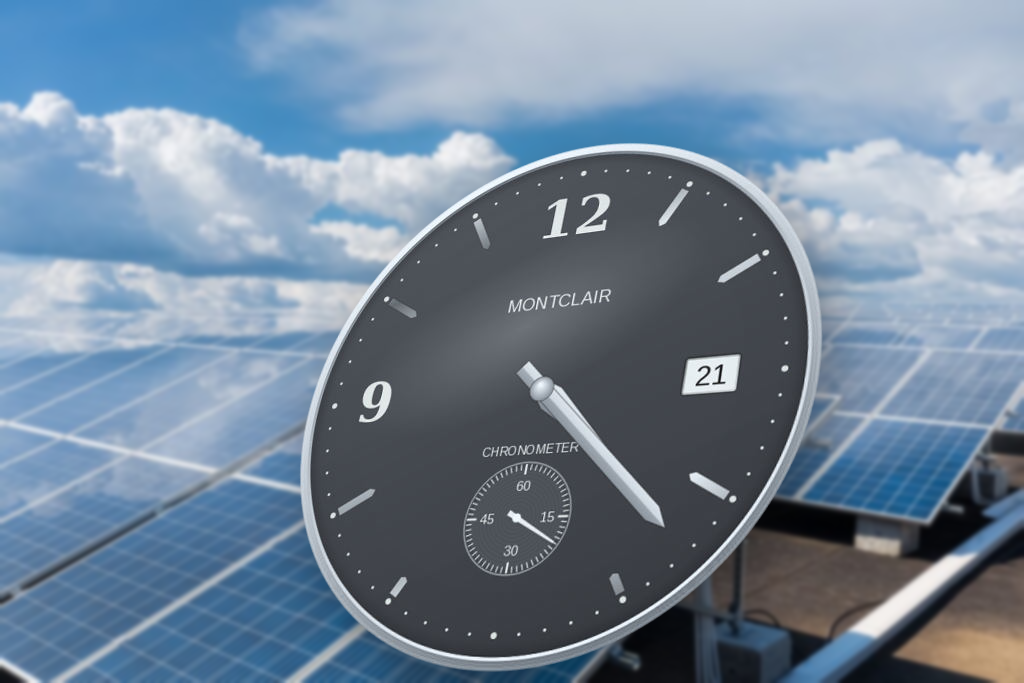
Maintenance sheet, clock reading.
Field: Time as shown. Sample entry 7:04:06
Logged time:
4:22:20
